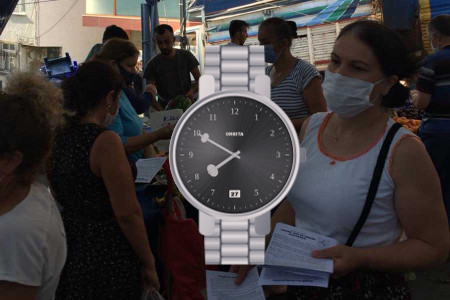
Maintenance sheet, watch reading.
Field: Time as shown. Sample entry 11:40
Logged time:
7:50
